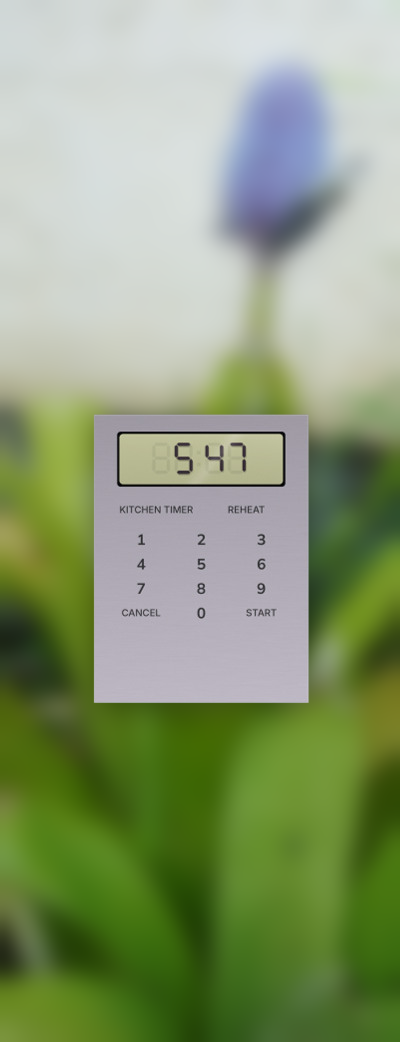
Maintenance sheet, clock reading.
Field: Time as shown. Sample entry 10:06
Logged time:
5:47
